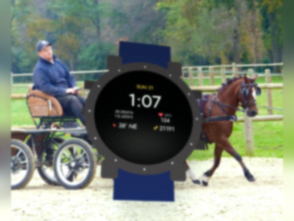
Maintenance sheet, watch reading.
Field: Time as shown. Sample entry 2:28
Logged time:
1:07
